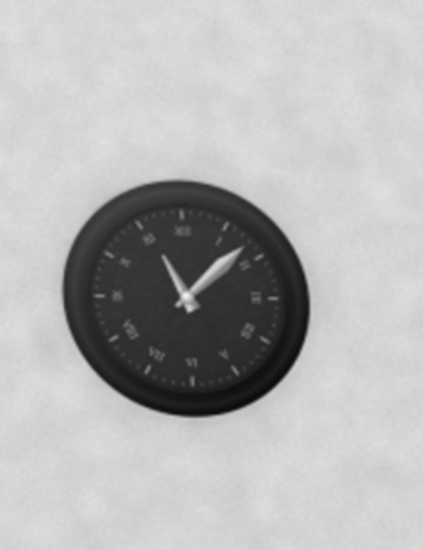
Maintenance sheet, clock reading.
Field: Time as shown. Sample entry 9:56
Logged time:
11:08
